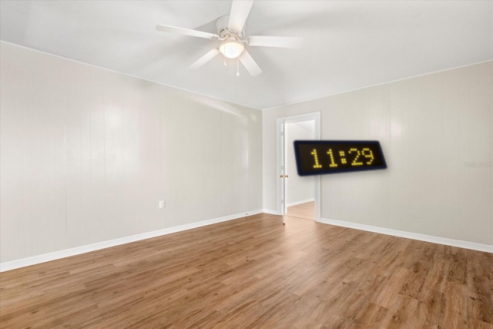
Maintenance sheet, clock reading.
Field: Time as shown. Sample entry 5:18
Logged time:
11:29
